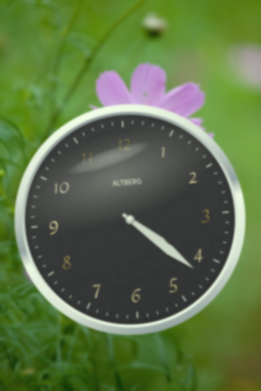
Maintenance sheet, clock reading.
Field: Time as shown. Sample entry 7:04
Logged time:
4:22
